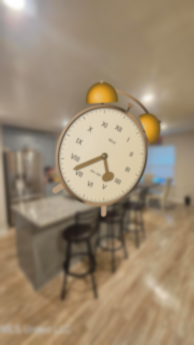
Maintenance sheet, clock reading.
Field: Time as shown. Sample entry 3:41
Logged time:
4:37
